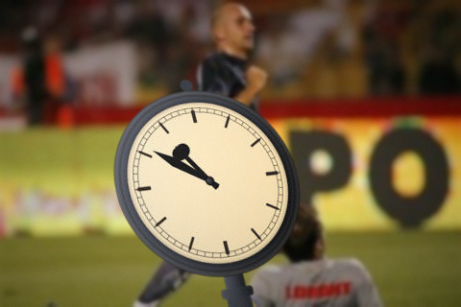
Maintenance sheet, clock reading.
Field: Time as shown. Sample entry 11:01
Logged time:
10:51
